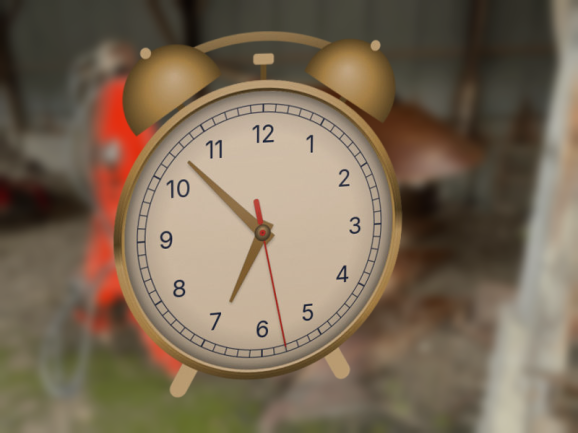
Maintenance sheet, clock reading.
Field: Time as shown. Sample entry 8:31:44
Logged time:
6:52:28
